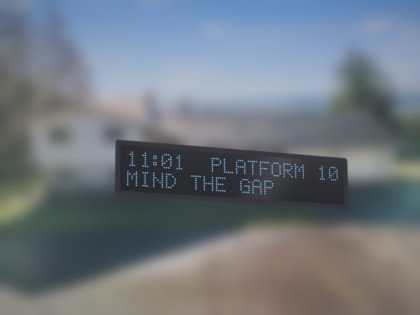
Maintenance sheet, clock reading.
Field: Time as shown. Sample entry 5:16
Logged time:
11:01
